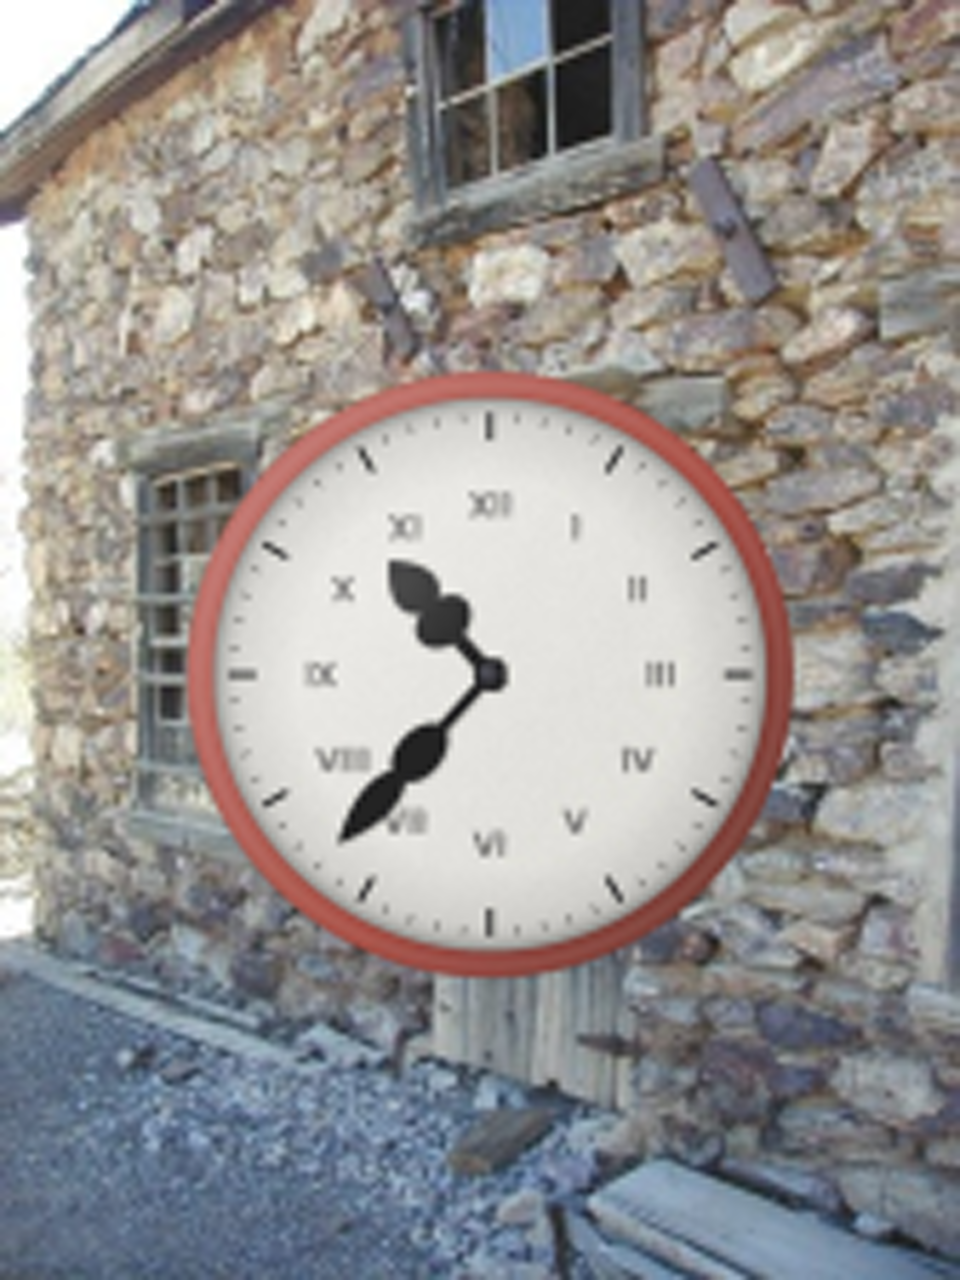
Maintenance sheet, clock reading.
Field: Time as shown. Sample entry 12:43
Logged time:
10:37
